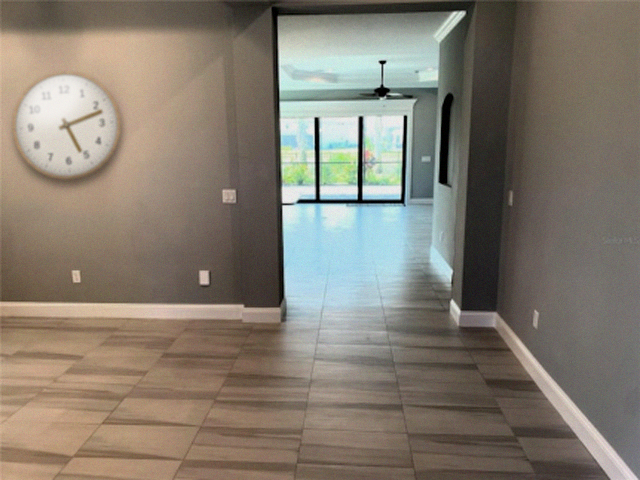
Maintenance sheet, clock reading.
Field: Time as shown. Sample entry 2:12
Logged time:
5:12
